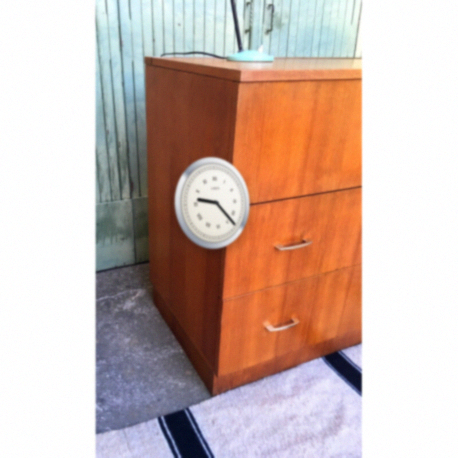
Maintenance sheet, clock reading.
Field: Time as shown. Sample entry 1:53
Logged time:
9:23
